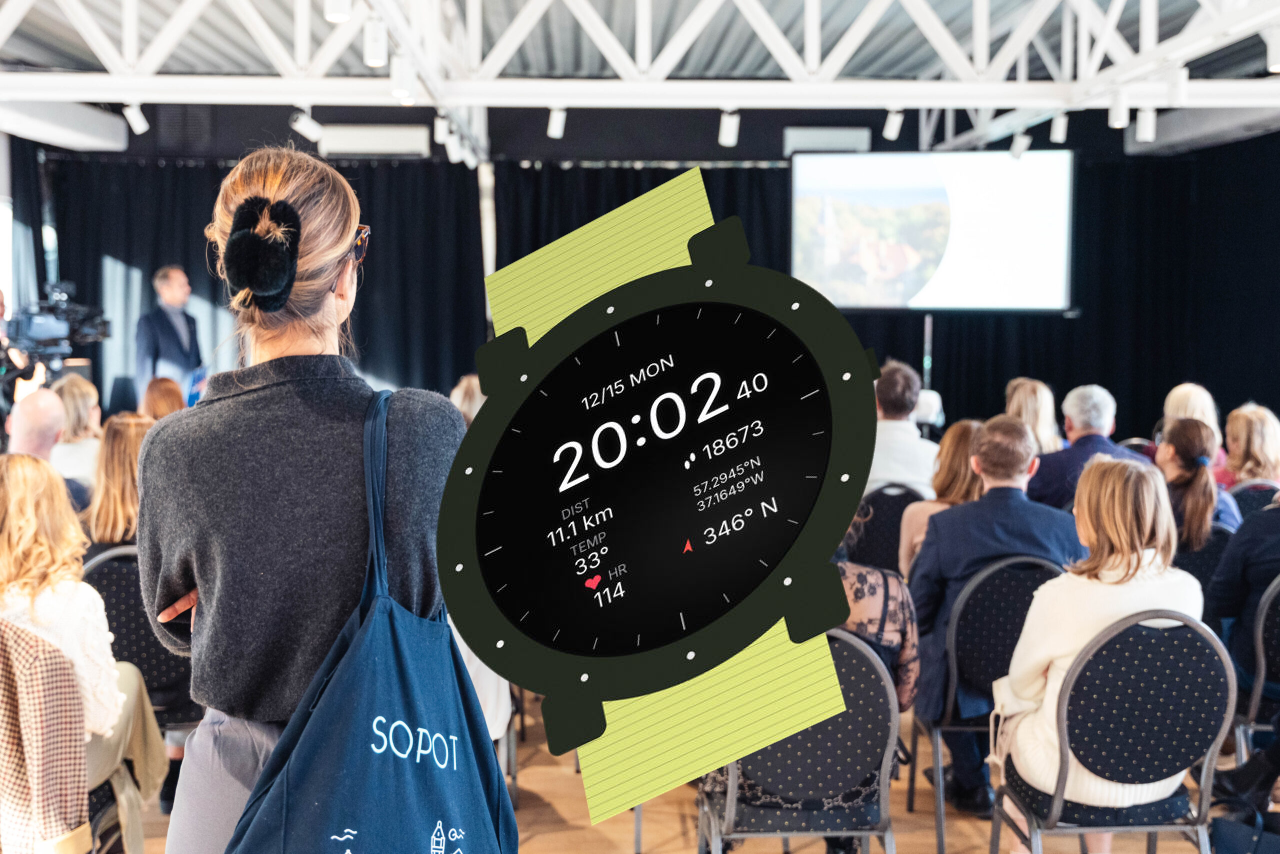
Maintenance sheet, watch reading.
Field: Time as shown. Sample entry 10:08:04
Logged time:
20:02:40
